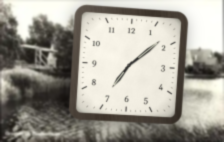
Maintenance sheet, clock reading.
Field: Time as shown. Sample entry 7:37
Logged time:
7:08
